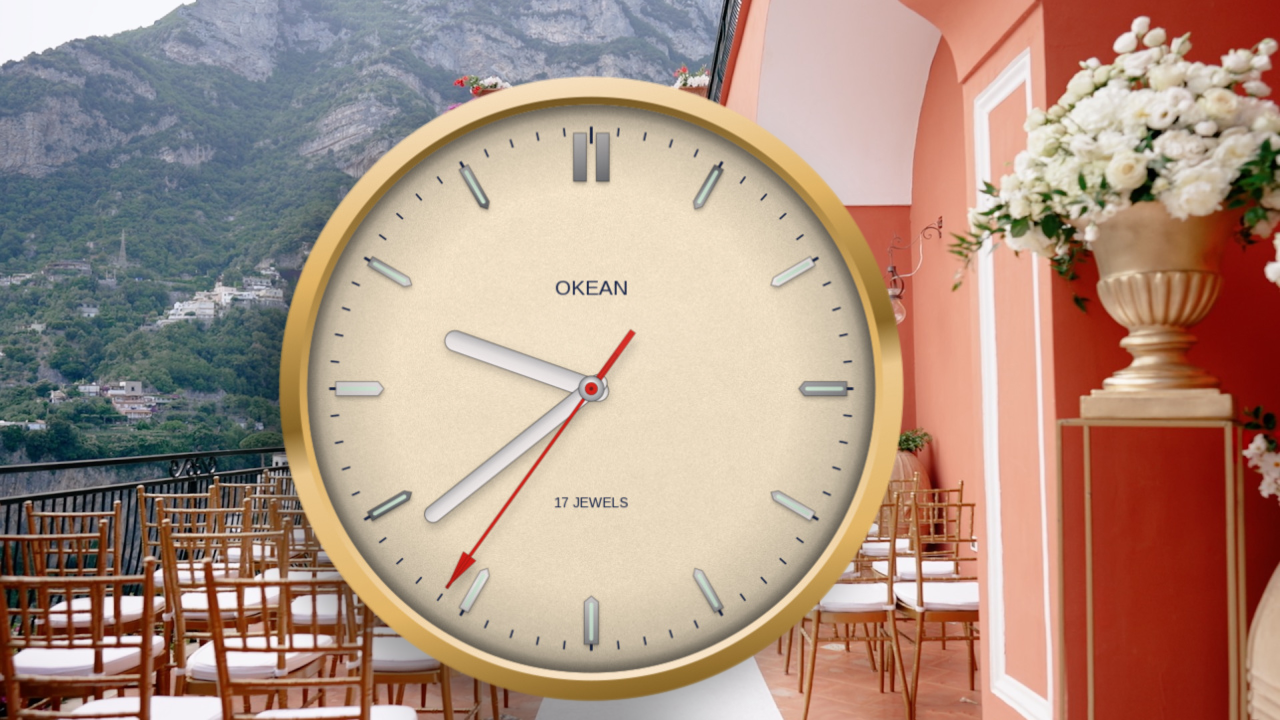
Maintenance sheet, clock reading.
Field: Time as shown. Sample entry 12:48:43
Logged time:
9:38:36
